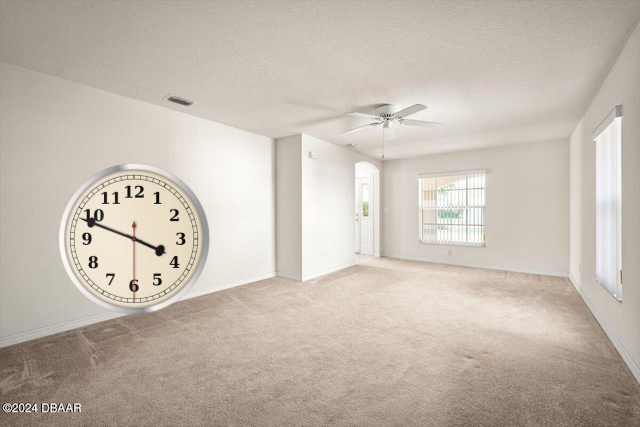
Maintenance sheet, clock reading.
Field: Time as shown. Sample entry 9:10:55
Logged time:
3:48:30
